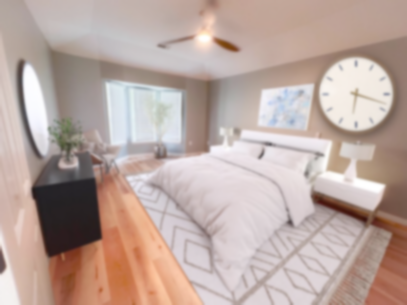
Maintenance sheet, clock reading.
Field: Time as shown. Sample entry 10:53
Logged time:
6:18
